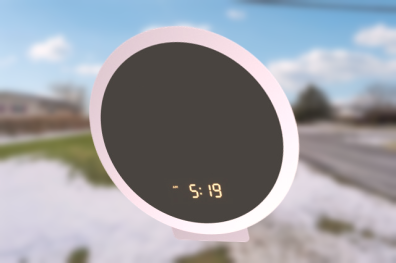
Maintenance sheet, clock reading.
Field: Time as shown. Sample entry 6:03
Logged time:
5:19
